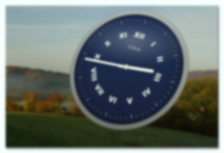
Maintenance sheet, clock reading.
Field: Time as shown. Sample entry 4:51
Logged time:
2:44
